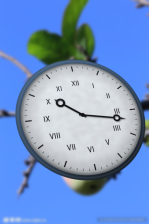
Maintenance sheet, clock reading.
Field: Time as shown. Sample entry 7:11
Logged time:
10:17
